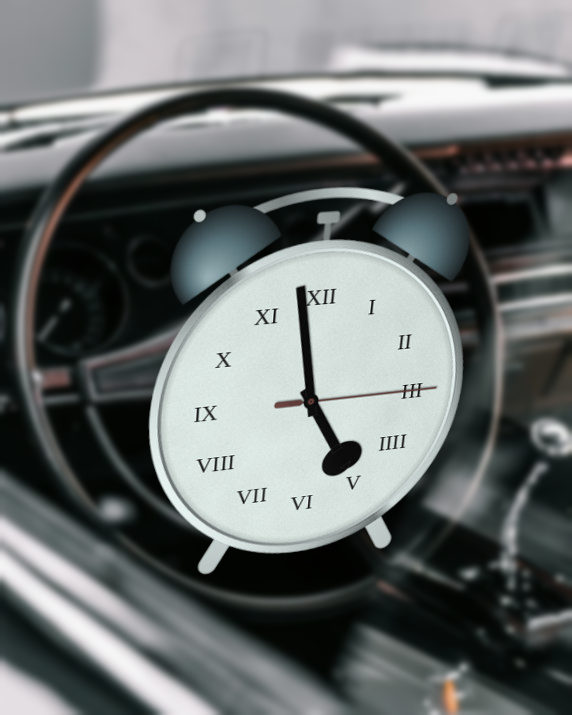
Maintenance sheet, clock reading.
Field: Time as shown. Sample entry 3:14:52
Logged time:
4:58:15
